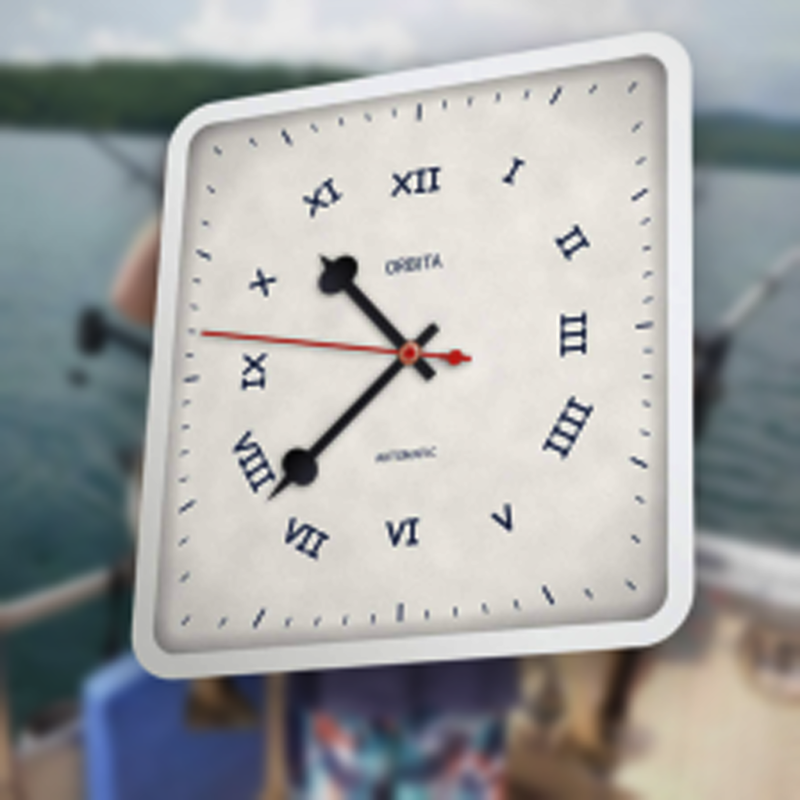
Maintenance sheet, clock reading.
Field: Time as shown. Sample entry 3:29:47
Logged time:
10:37:47
